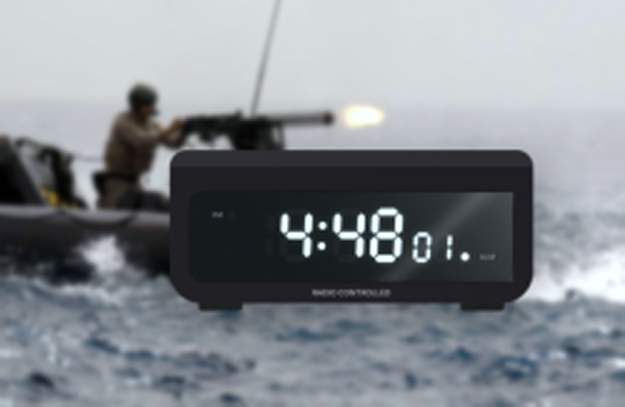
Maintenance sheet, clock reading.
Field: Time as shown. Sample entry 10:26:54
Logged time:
4:48:01
